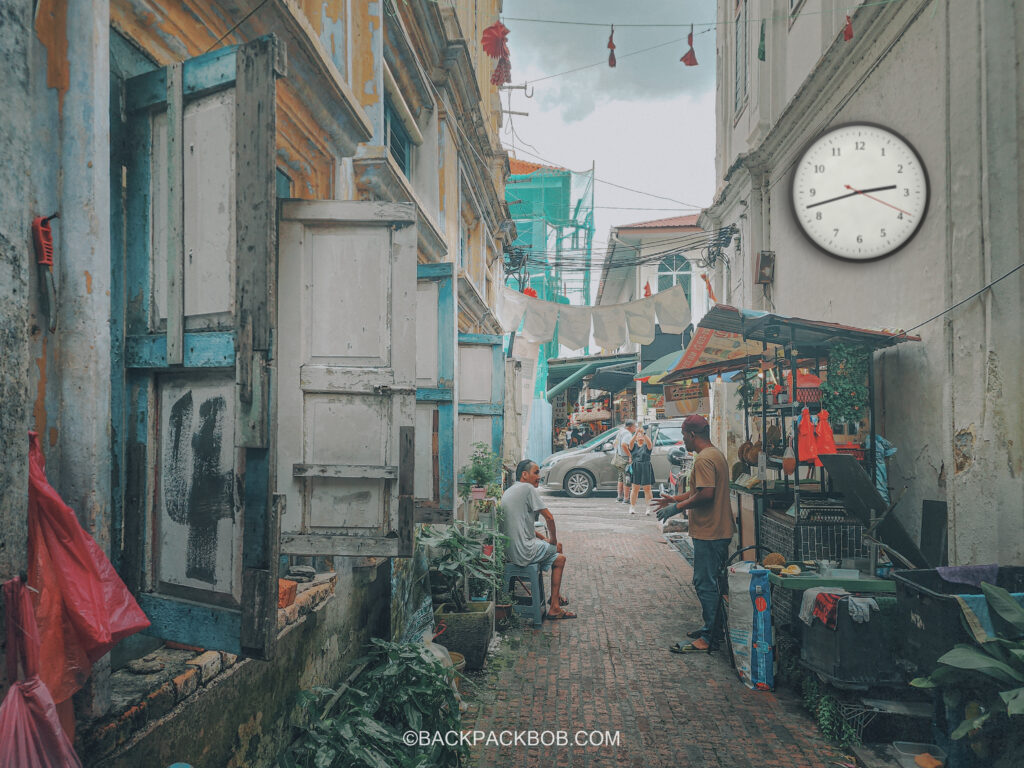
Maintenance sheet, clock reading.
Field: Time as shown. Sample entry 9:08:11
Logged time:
2:42:19
